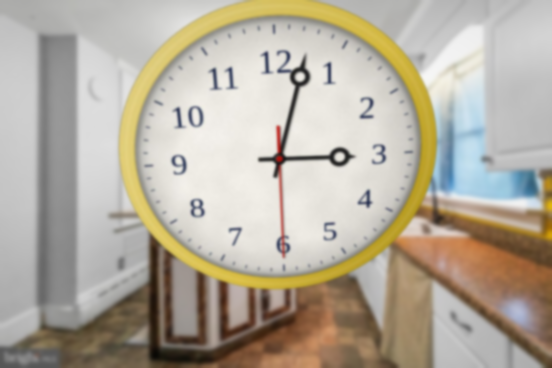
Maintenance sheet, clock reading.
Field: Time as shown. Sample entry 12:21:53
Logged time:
3:02:30
